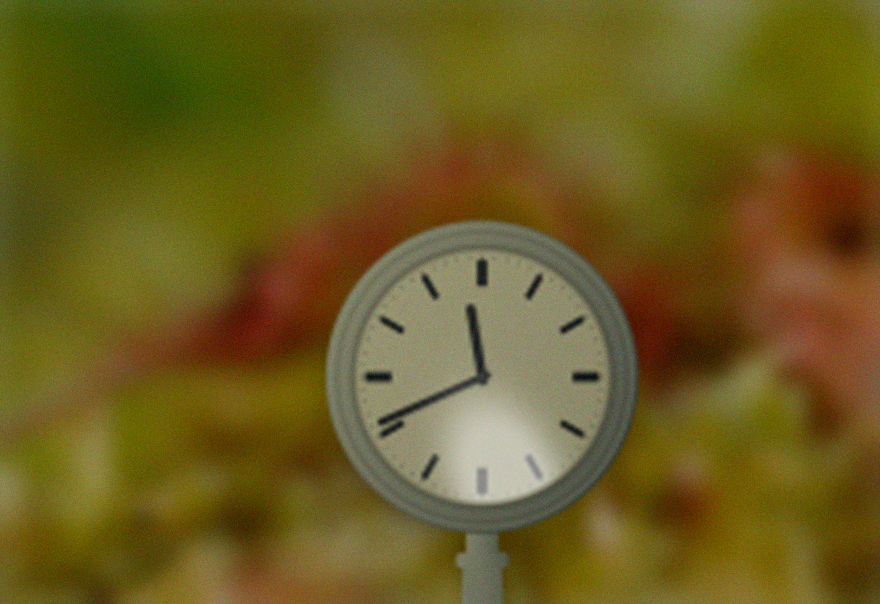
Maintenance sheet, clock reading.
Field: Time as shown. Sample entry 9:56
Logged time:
11:41
